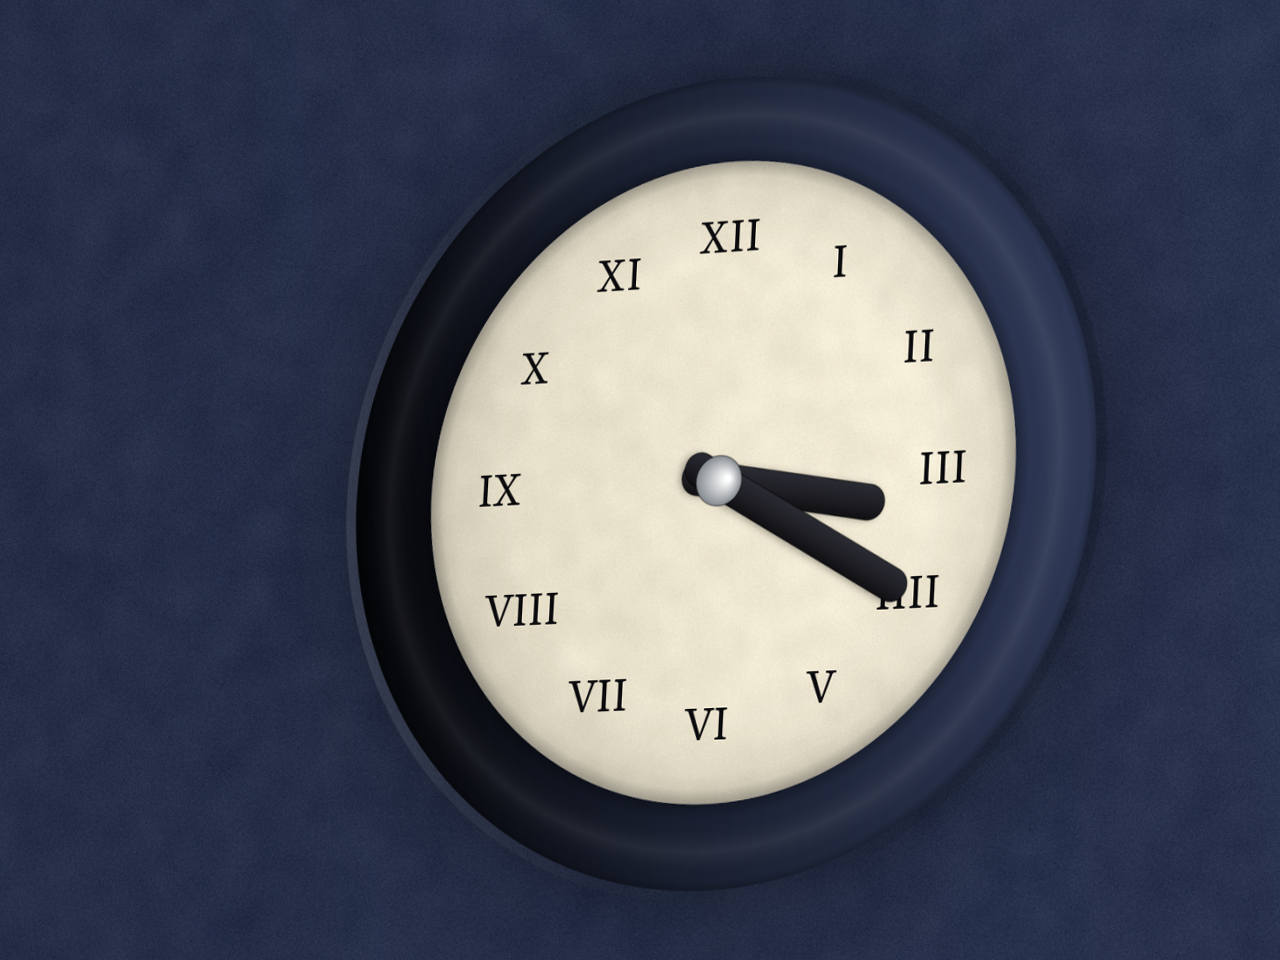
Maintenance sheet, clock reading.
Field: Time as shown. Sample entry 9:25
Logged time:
3:20
